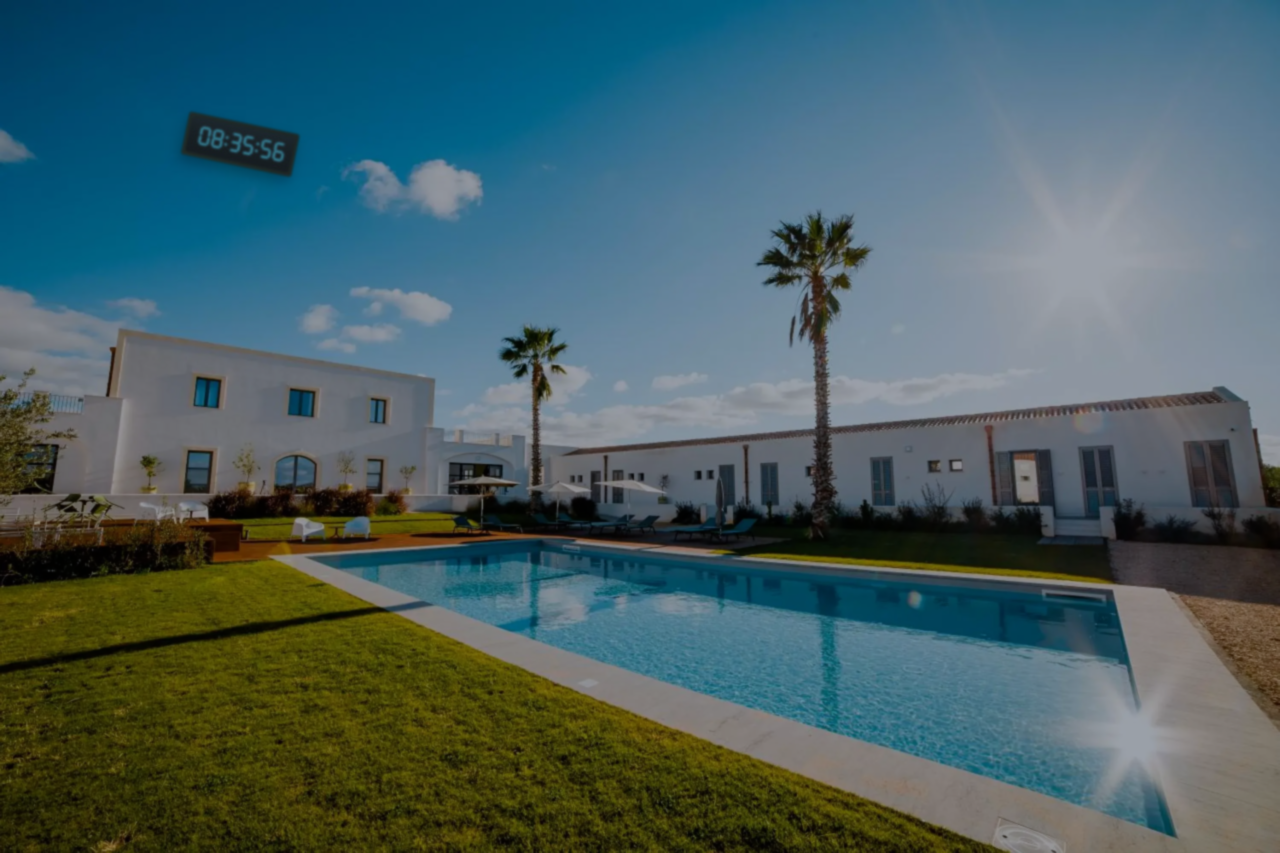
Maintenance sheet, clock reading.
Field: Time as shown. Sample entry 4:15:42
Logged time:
8:35:56
